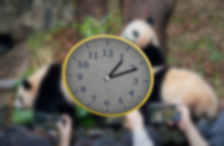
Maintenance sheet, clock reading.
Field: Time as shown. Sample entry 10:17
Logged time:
1:11
